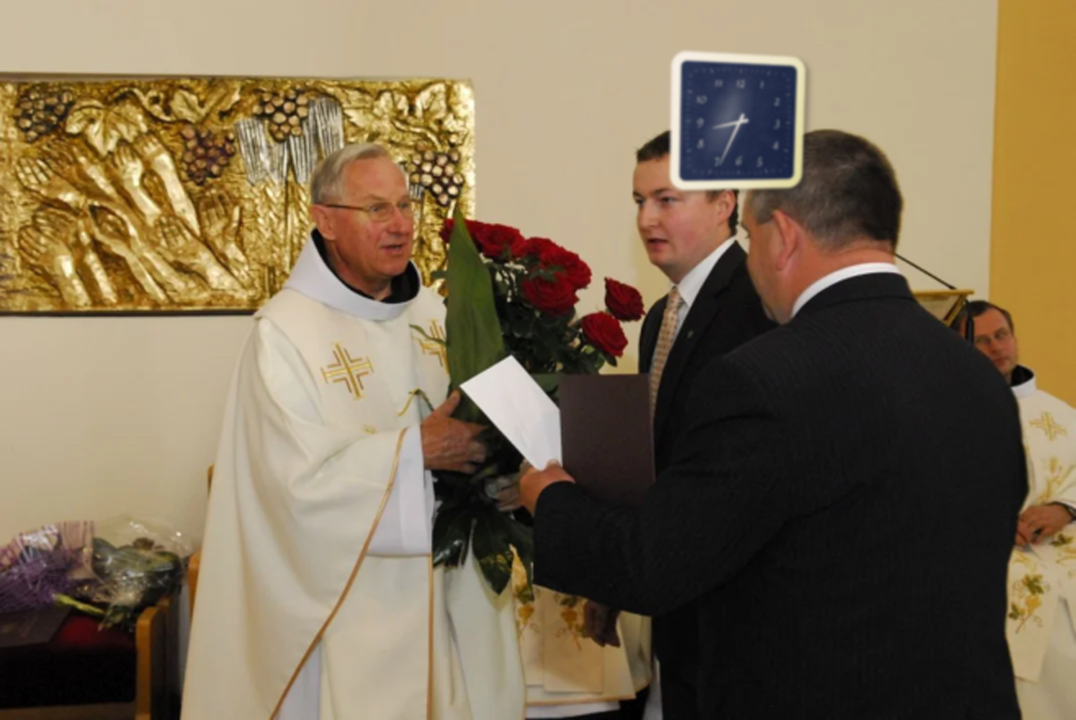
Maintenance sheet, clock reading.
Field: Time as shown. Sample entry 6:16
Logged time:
8:34
